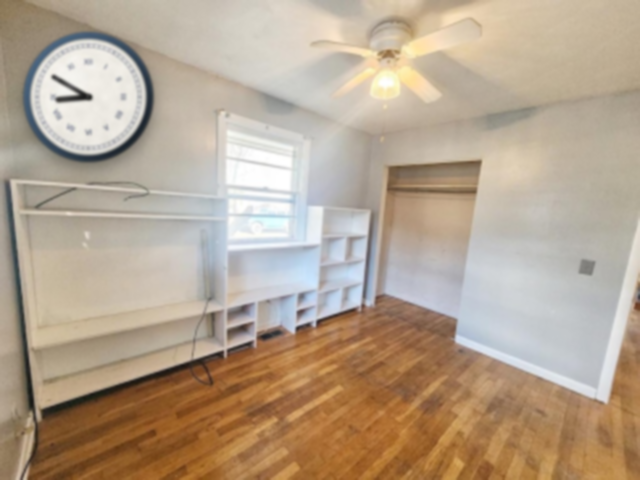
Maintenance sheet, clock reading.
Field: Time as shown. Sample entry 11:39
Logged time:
8:50
